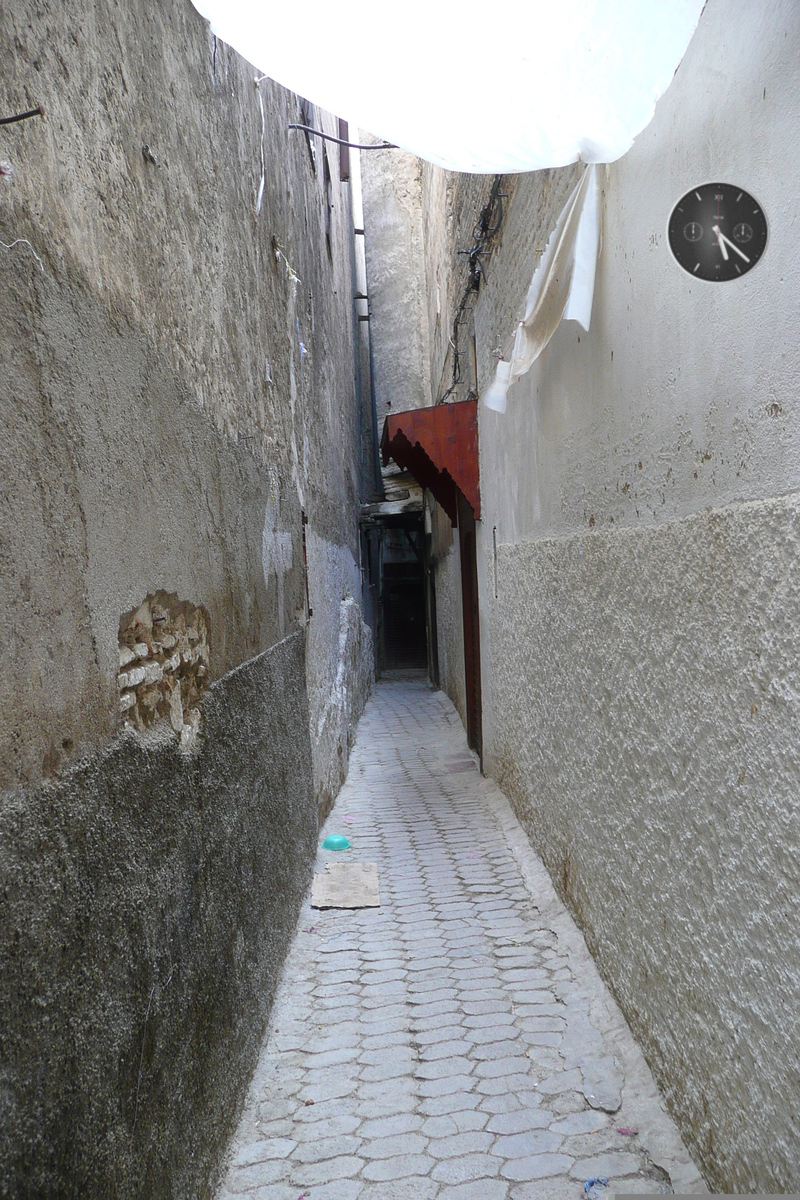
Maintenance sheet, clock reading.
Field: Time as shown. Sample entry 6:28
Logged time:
5:22
